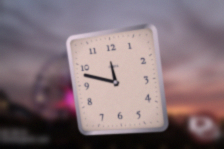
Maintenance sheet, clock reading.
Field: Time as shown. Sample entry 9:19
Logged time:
11:48
